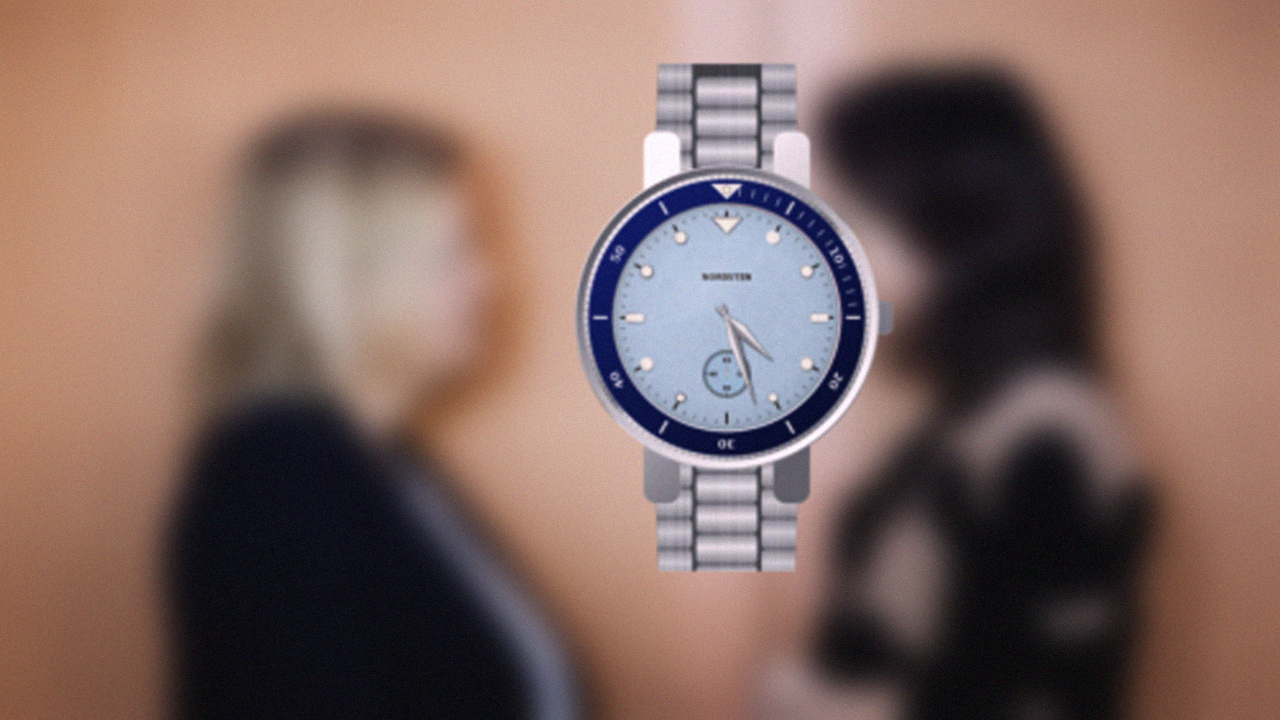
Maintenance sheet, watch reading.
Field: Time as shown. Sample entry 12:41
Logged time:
4:27
